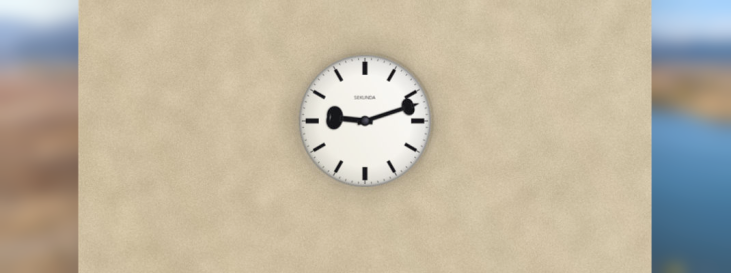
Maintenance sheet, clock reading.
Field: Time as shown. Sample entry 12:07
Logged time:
9:12
